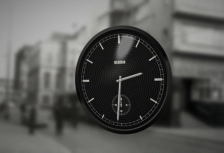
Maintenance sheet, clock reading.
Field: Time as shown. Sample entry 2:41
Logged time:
2:31
